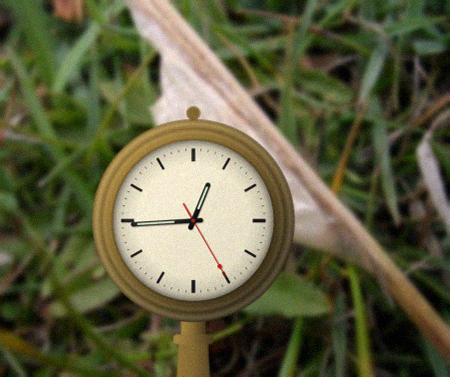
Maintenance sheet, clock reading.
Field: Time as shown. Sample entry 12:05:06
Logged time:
12:44:25
